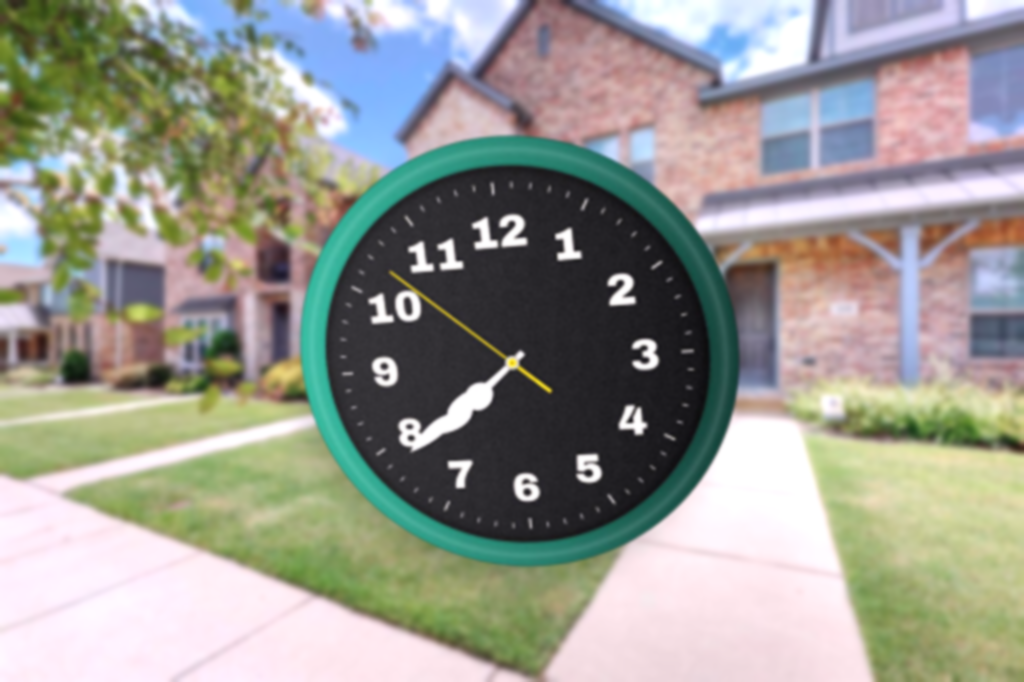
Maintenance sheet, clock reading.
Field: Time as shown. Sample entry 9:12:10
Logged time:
7:38:52
